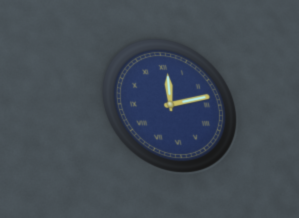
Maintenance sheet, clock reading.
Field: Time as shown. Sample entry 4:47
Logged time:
12:13
